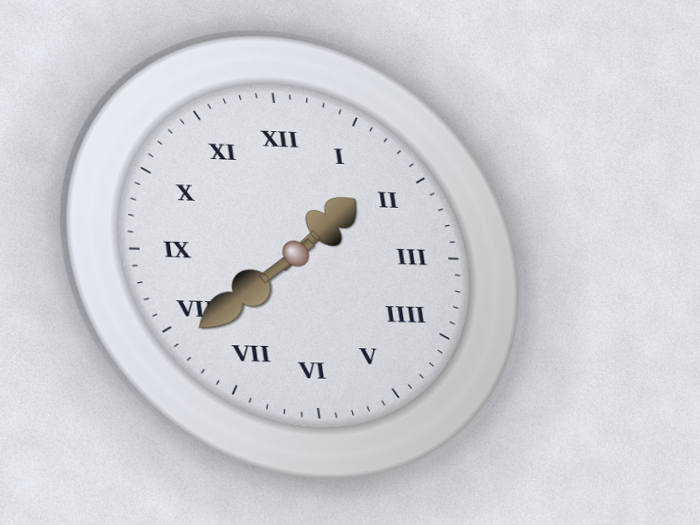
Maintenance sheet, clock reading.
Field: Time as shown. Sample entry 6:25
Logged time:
1:39
